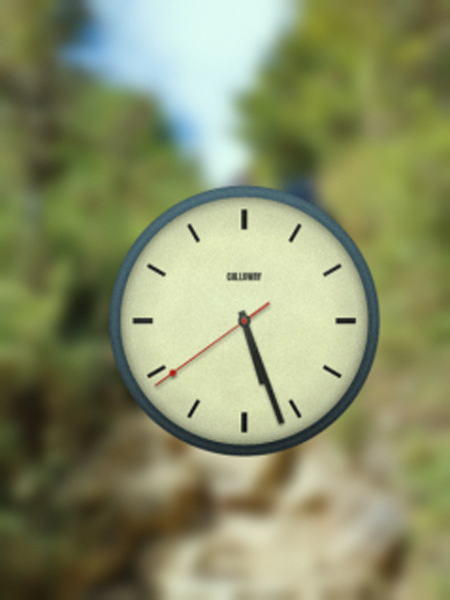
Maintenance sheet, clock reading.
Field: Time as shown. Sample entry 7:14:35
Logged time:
5:26:39
